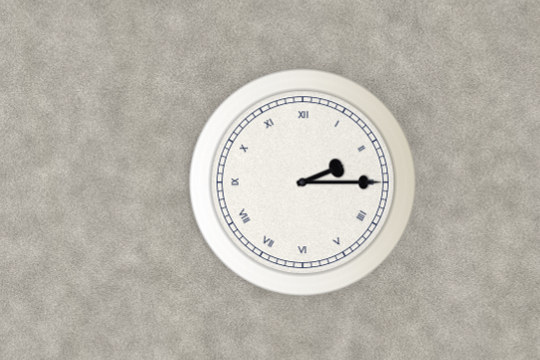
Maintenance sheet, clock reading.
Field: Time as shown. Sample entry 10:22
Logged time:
2:15
